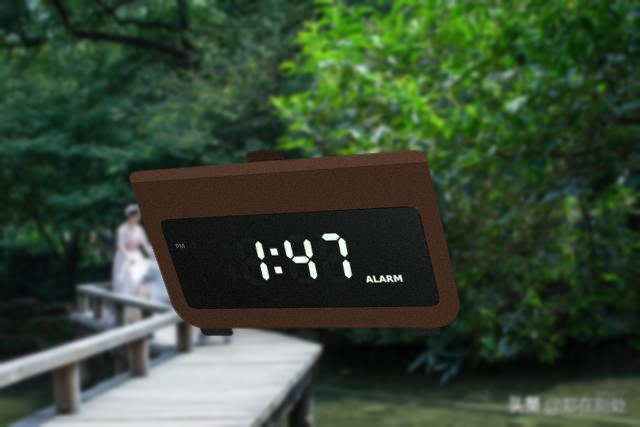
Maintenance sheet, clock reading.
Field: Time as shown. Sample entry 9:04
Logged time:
1:47
